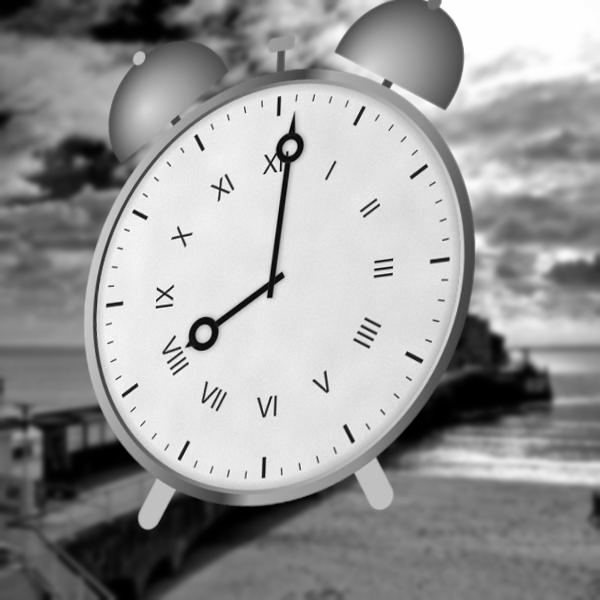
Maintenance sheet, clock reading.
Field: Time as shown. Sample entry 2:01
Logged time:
8:01
